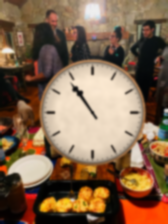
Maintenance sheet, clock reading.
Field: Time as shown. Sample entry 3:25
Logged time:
10:54
